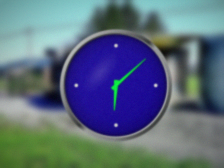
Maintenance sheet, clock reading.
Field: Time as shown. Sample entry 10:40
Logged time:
6:08
